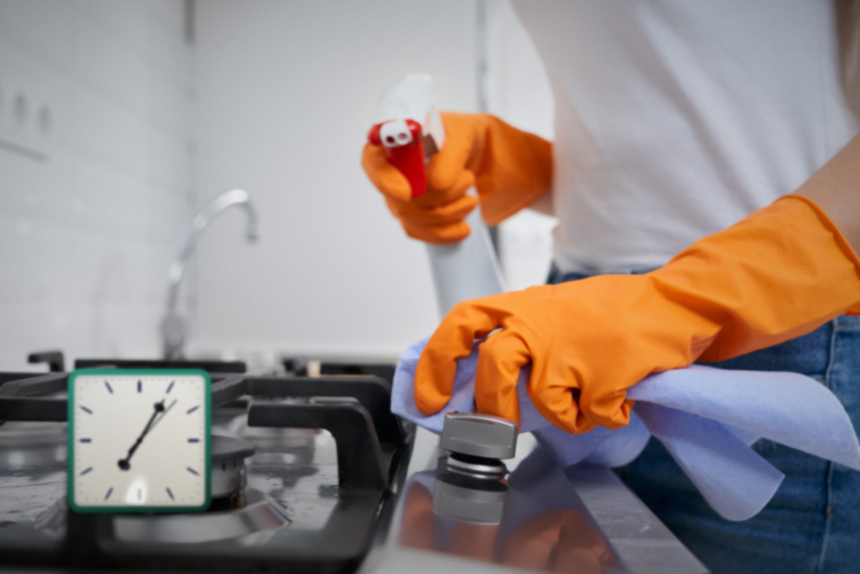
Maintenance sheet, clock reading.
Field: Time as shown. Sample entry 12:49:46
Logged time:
7:05:07
